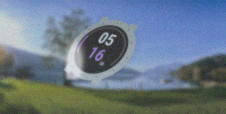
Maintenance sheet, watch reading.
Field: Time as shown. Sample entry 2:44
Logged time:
5:16
